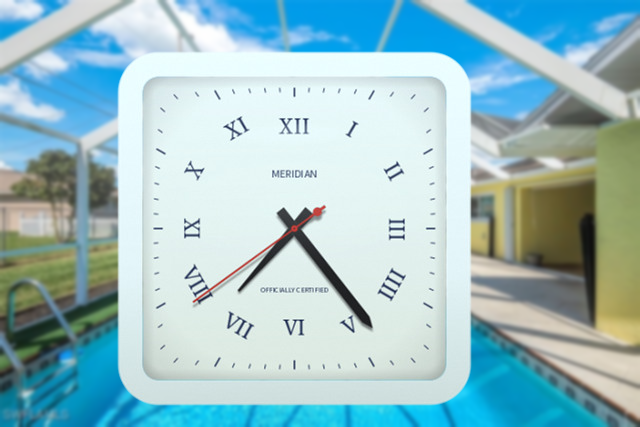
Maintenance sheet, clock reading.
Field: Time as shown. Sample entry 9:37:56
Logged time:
7:23:39
